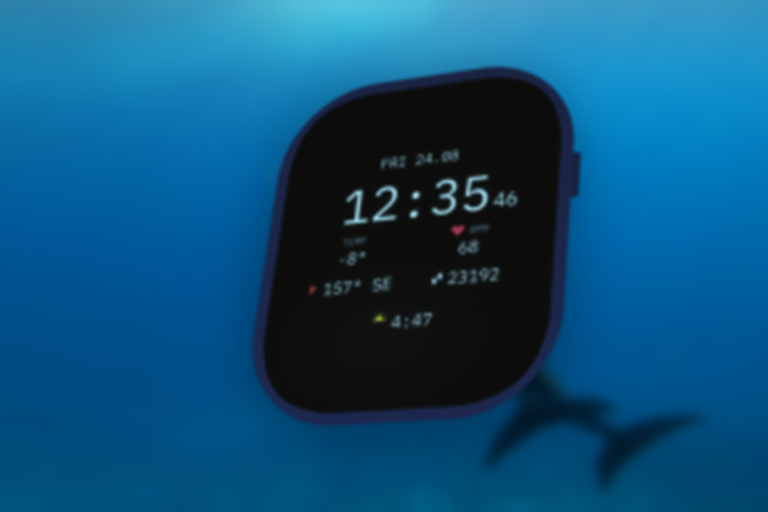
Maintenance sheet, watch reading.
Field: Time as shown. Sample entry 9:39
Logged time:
12:35
